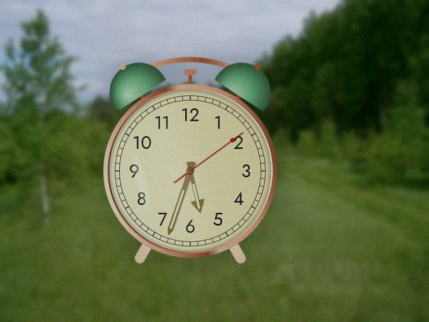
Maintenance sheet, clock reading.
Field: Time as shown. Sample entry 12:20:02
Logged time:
5:33:09
